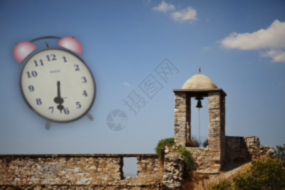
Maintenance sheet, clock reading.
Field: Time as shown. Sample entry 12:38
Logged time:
6:32
